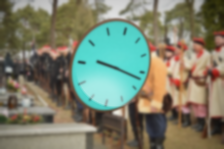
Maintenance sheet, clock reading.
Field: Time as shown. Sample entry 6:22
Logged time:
9:17
